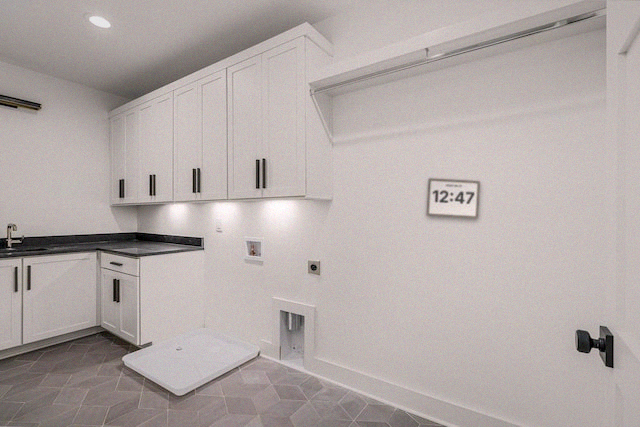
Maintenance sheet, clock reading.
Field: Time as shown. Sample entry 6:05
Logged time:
12:47
